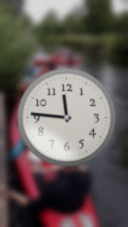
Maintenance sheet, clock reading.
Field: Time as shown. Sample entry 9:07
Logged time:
11:46
